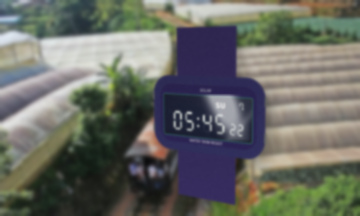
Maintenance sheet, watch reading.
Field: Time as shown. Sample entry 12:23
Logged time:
5:45
